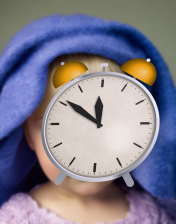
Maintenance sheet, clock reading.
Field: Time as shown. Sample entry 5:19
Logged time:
11:51
